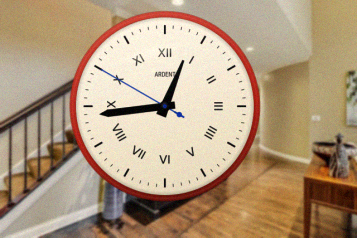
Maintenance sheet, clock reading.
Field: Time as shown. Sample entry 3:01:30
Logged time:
12:43:50
